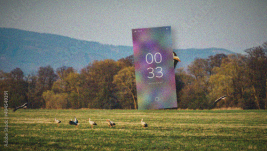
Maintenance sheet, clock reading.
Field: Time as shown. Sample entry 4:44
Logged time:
0:33
